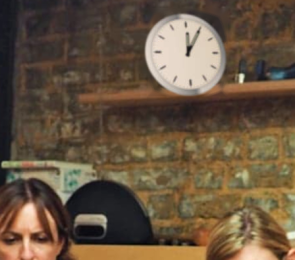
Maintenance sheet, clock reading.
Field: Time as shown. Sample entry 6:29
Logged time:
12:05
